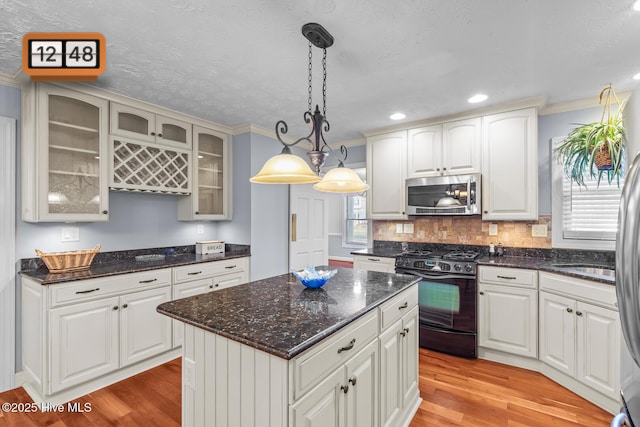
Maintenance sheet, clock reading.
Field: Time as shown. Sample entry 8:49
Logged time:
12:48
